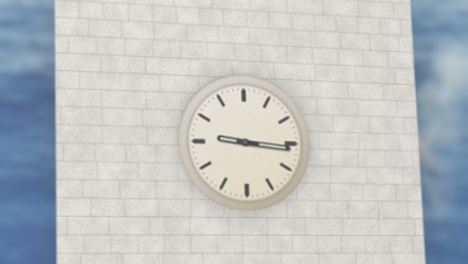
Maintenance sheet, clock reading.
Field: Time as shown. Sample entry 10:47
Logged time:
9:16
